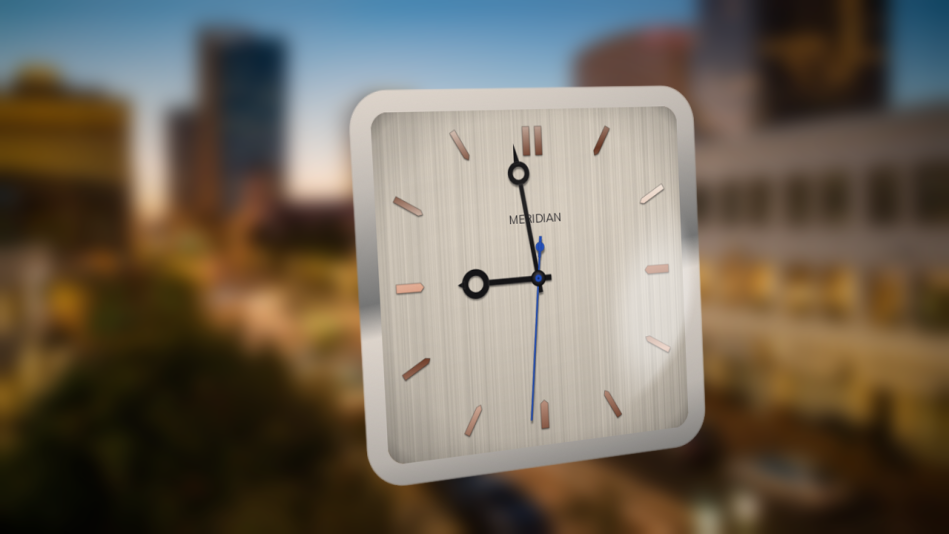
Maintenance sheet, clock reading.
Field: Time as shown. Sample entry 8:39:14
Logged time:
8:58:31
